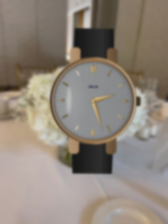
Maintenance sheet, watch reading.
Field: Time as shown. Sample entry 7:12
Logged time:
2:27
